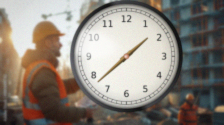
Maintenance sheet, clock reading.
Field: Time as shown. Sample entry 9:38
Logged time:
1:38
